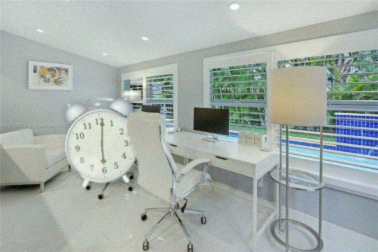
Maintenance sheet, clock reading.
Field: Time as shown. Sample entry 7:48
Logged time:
6:01
